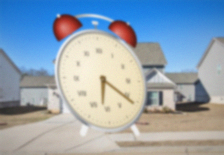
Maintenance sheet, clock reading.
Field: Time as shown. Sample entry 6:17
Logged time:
6:21
